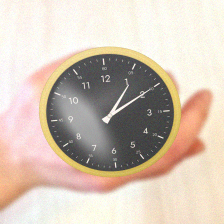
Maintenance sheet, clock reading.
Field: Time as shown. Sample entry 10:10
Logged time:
1:10
